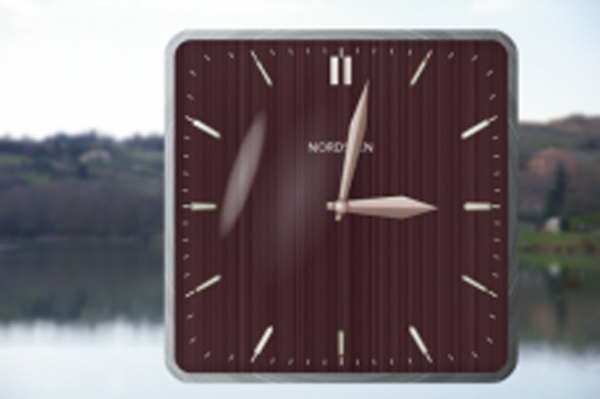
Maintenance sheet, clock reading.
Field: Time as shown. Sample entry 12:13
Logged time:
3:02
